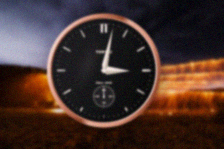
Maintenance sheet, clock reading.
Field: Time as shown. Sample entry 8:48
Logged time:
3:02
